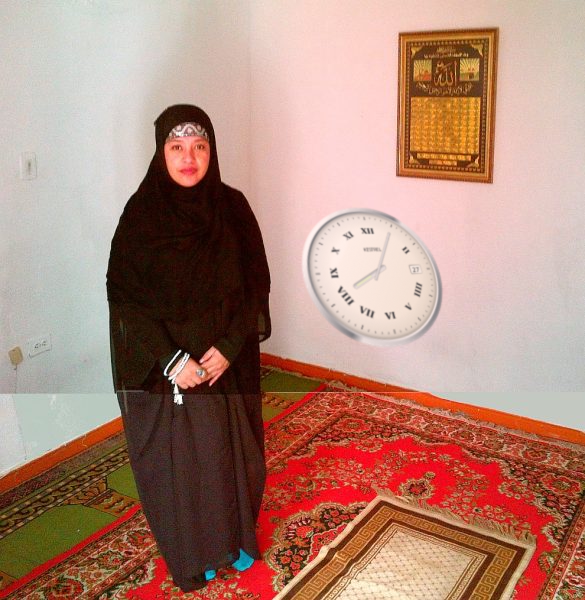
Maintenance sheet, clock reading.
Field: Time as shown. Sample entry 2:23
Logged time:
8:05
